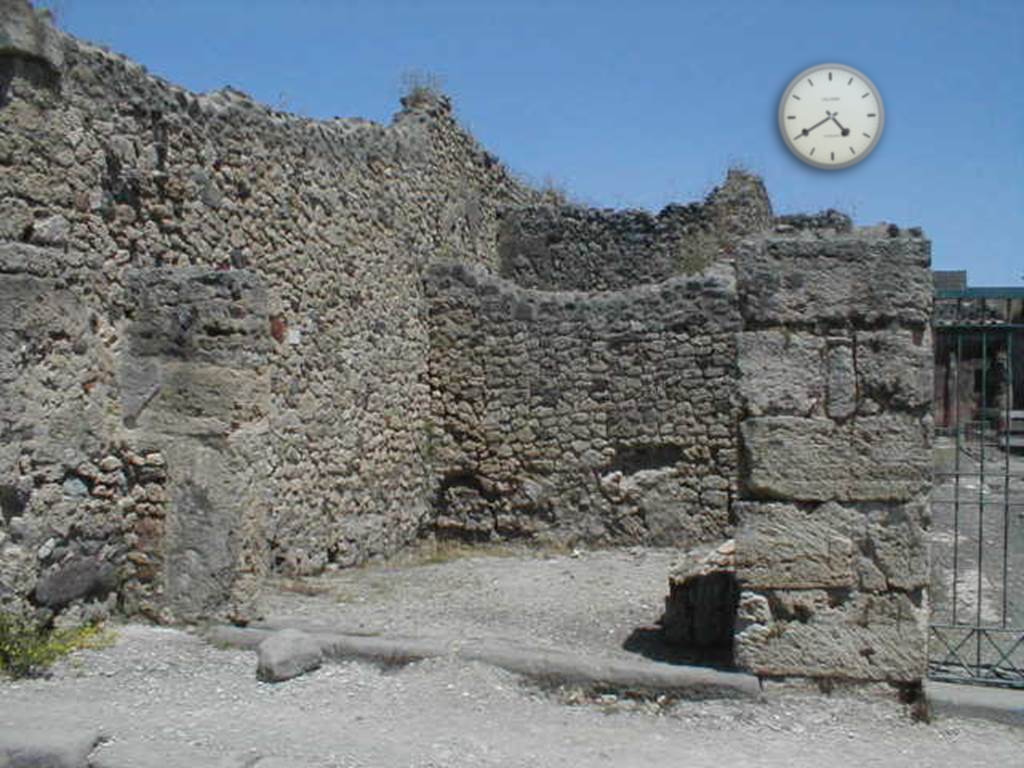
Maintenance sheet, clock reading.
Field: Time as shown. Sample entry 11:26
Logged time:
4:40
